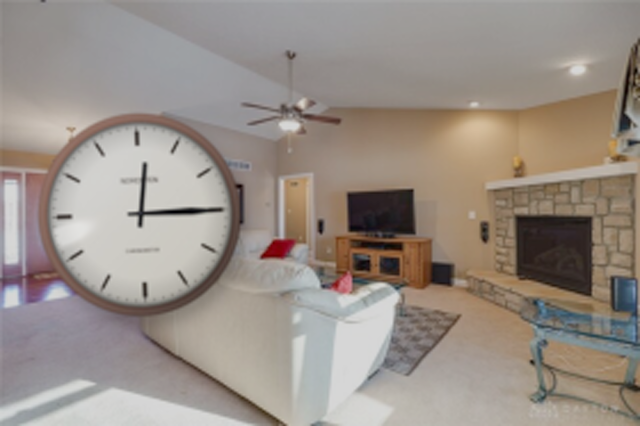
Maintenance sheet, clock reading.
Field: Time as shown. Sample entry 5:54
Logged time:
12:15
